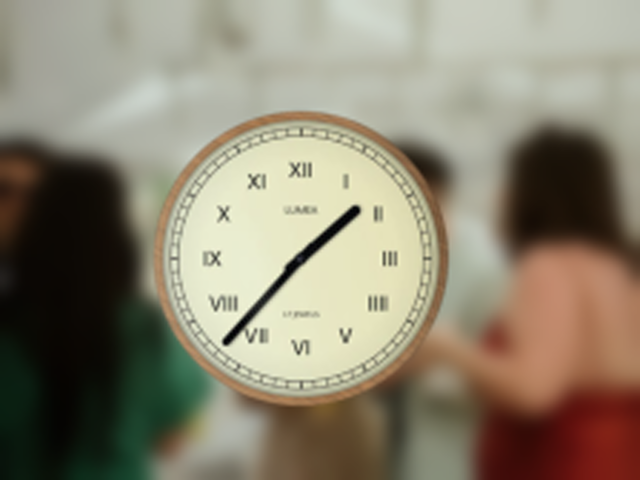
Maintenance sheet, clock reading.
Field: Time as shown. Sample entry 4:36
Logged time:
1:37
